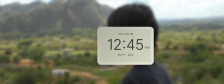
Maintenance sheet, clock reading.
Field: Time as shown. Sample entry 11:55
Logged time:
12:45
